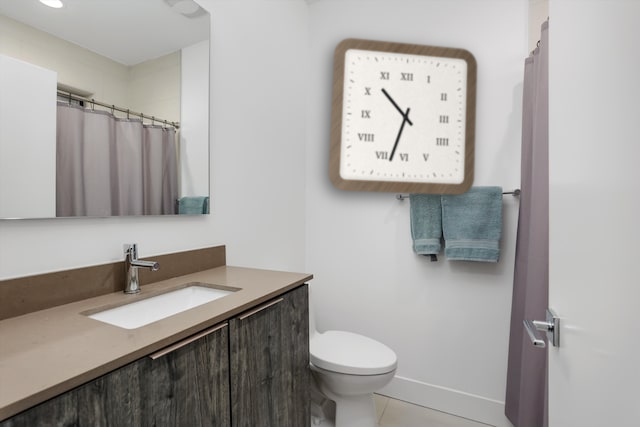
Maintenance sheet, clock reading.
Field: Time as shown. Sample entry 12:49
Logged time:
10:33
